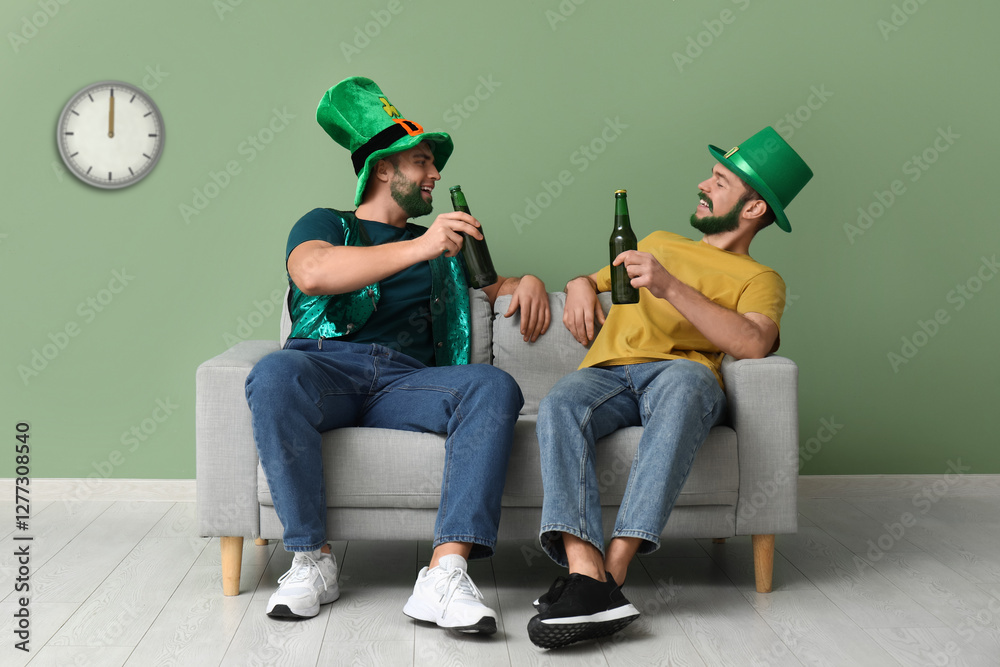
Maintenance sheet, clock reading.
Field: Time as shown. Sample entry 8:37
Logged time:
12:00
